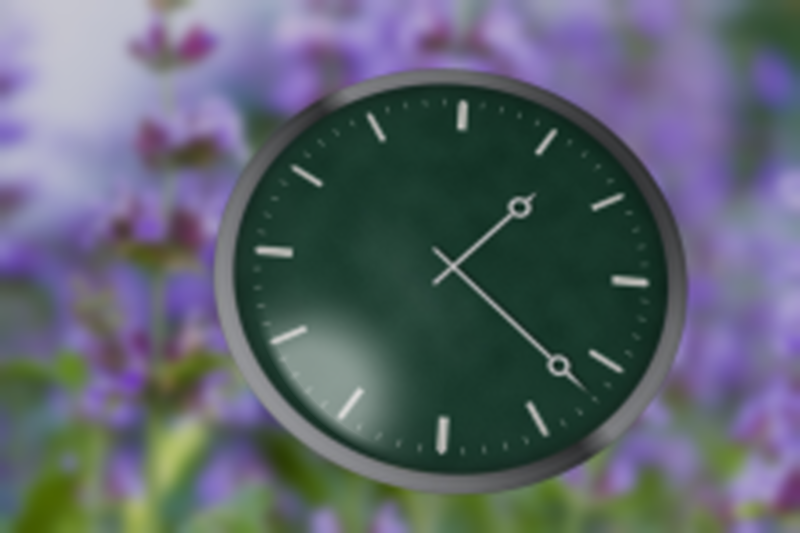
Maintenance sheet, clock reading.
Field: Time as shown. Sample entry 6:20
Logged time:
1:22
